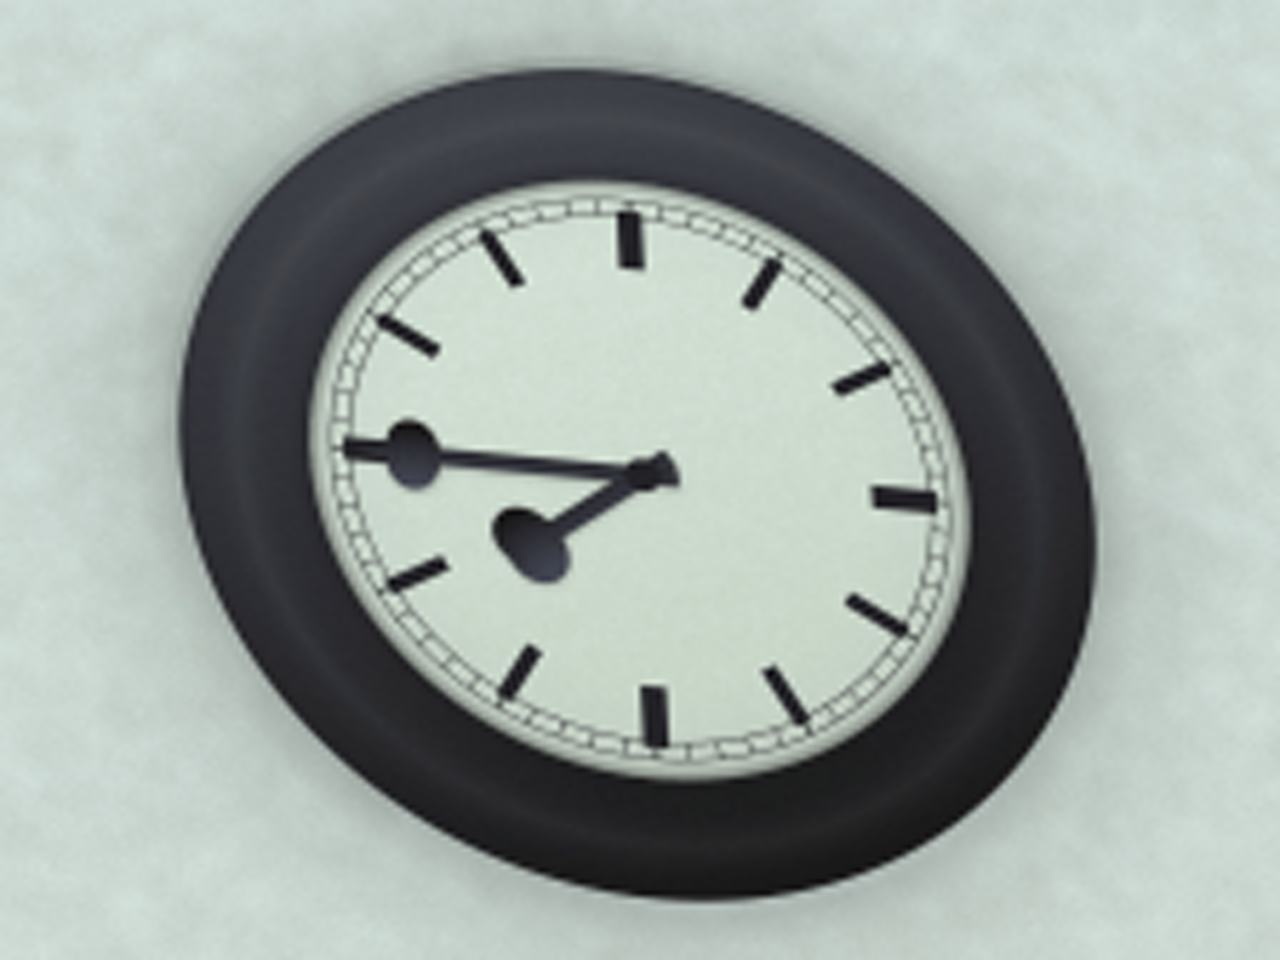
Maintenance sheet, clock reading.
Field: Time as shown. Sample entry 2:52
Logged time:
7:45
